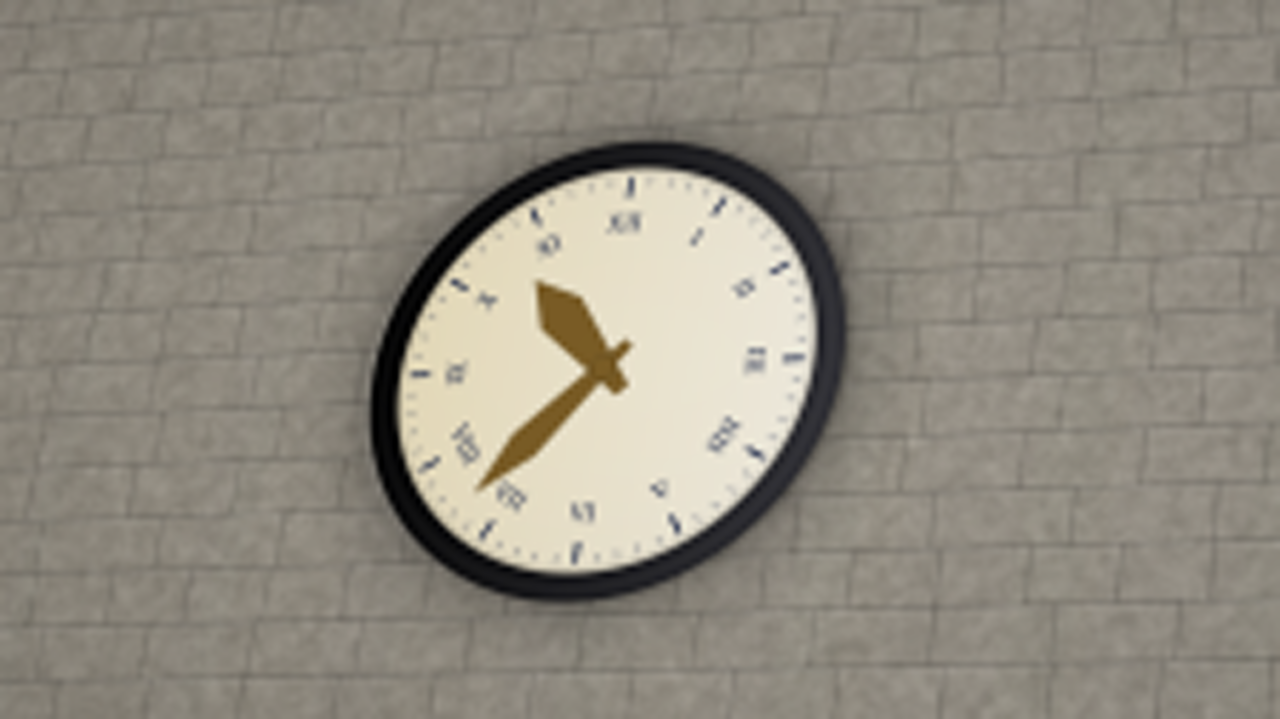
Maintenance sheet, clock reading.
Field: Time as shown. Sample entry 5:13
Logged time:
10:37
